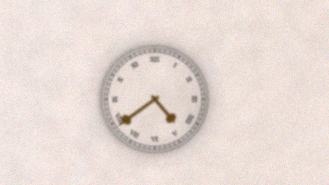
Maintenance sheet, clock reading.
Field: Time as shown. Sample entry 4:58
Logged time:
4:39
